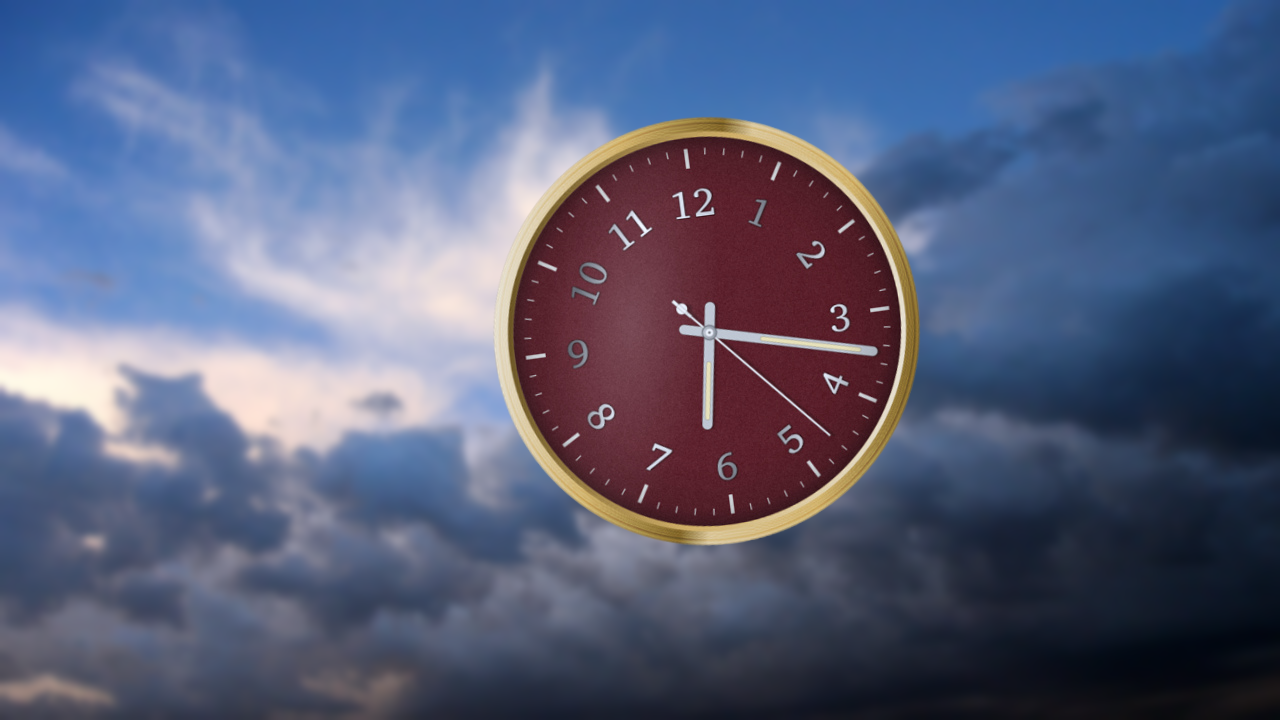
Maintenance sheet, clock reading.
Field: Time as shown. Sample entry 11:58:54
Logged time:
6:17:23
